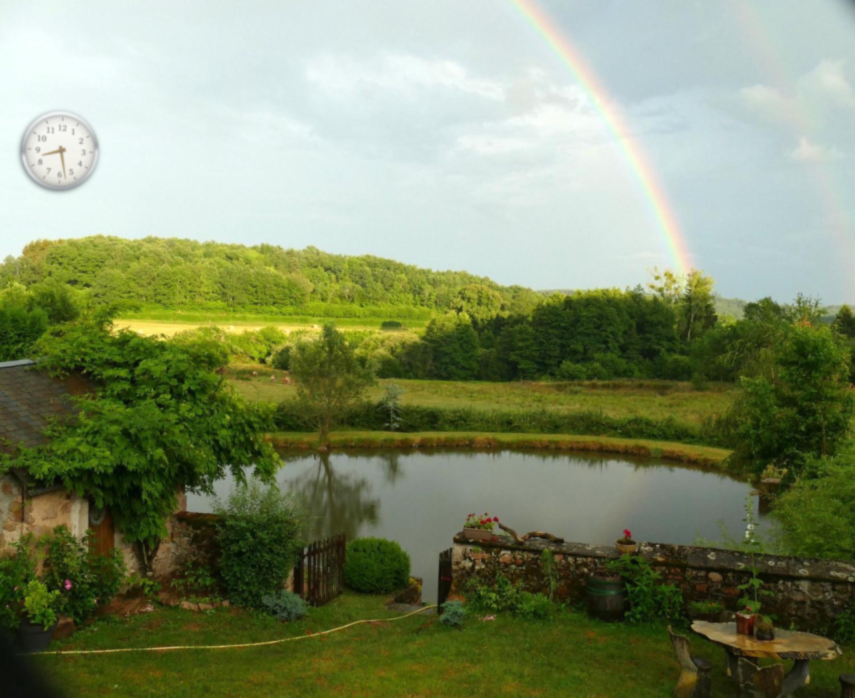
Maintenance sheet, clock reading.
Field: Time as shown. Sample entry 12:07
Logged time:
8:28
